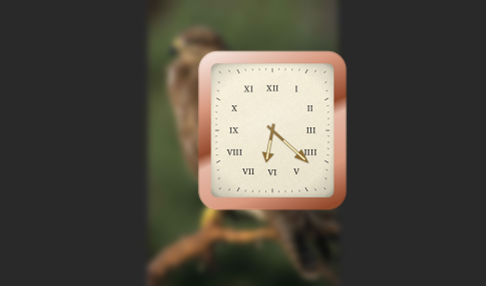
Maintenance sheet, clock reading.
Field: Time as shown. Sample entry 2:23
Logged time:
6:22
